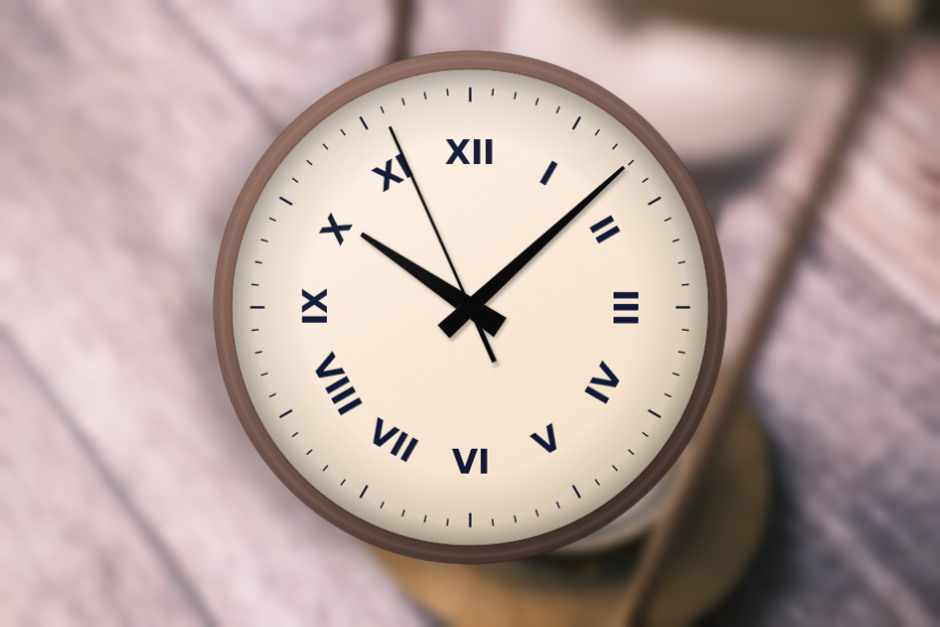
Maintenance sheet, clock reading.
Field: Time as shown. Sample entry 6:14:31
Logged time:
10:07:56
